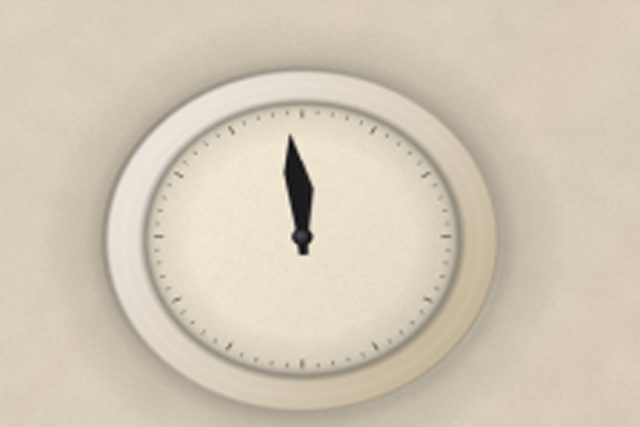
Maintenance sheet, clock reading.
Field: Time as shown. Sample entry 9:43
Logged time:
11:59
